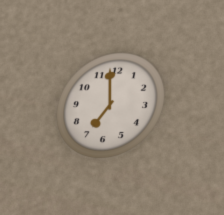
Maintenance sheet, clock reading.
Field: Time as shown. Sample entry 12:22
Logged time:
6:58
